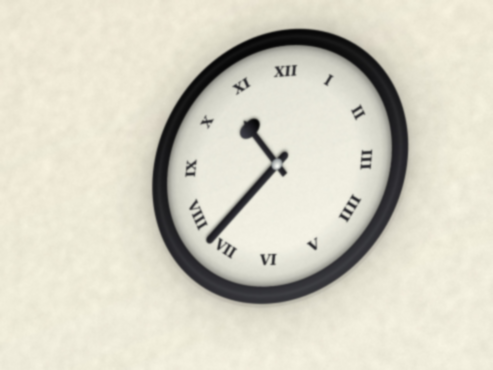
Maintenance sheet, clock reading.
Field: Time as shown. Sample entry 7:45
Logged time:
10:37
